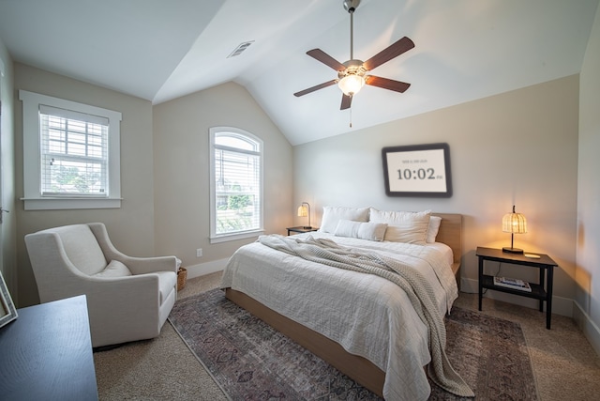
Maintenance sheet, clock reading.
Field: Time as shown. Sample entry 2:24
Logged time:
10:02
